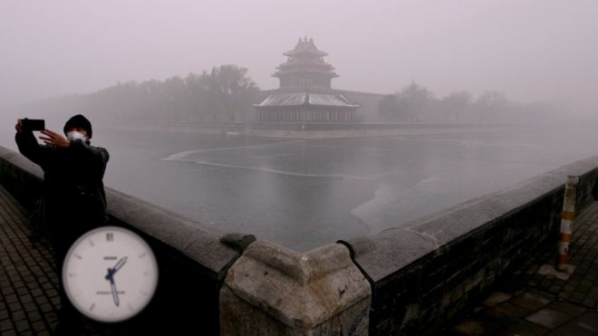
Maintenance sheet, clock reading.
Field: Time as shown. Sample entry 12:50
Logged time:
1:28
